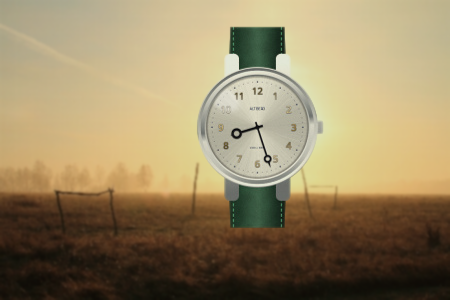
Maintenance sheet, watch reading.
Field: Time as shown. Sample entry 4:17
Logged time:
8:27
